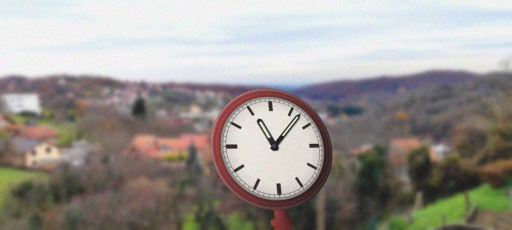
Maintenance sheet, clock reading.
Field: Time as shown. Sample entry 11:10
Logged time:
11:07
